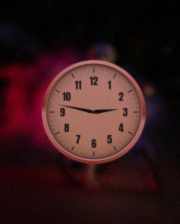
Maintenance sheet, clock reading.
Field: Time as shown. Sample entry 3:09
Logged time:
2:47
